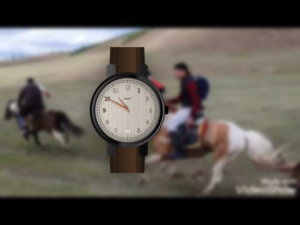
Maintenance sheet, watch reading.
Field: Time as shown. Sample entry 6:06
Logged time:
10:50
